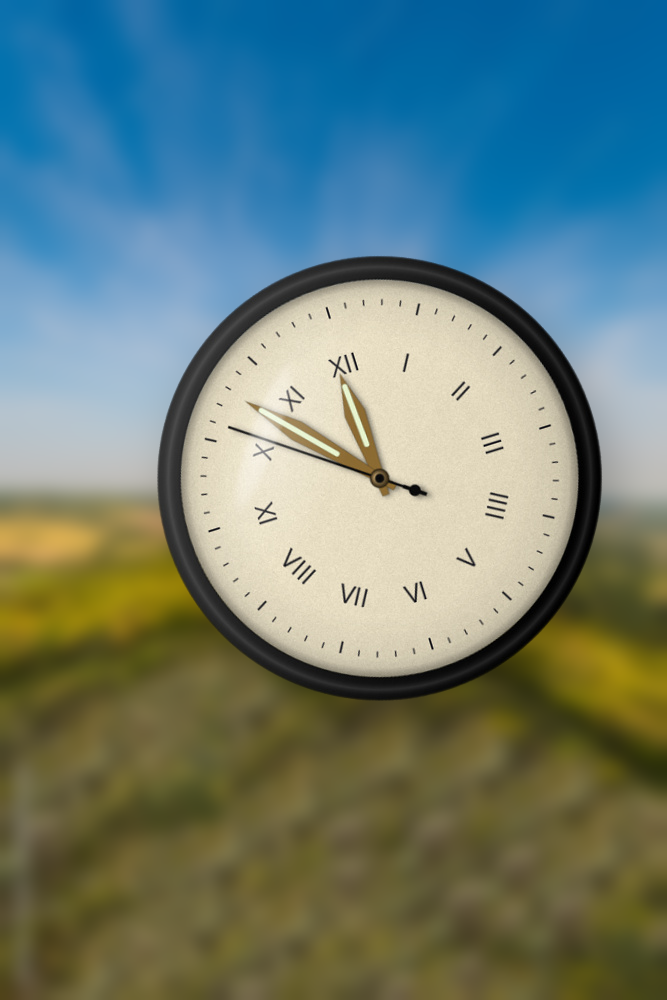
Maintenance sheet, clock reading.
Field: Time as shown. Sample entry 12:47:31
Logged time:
11:52:51
